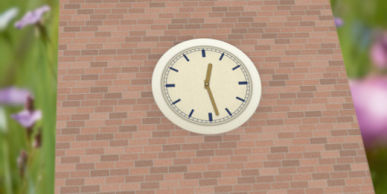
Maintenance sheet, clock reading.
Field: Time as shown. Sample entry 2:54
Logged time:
12:28
